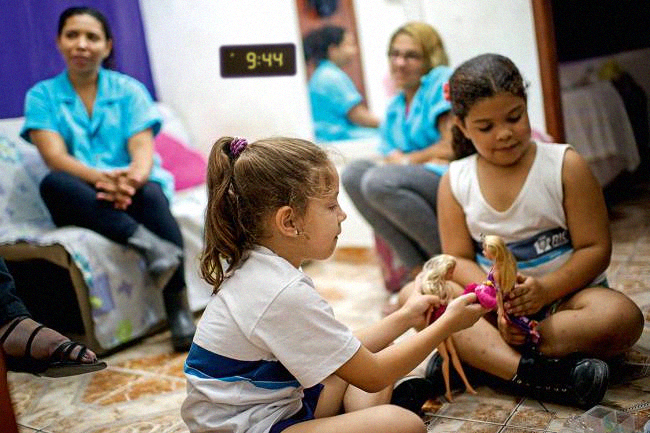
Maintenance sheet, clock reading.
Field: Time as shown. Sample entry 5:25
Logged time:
9:44
